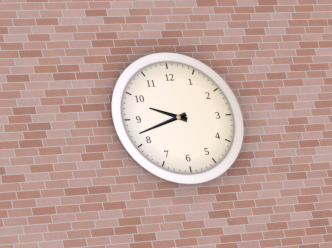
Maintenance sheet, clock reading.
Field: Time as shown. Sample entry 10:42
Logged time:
9:42
